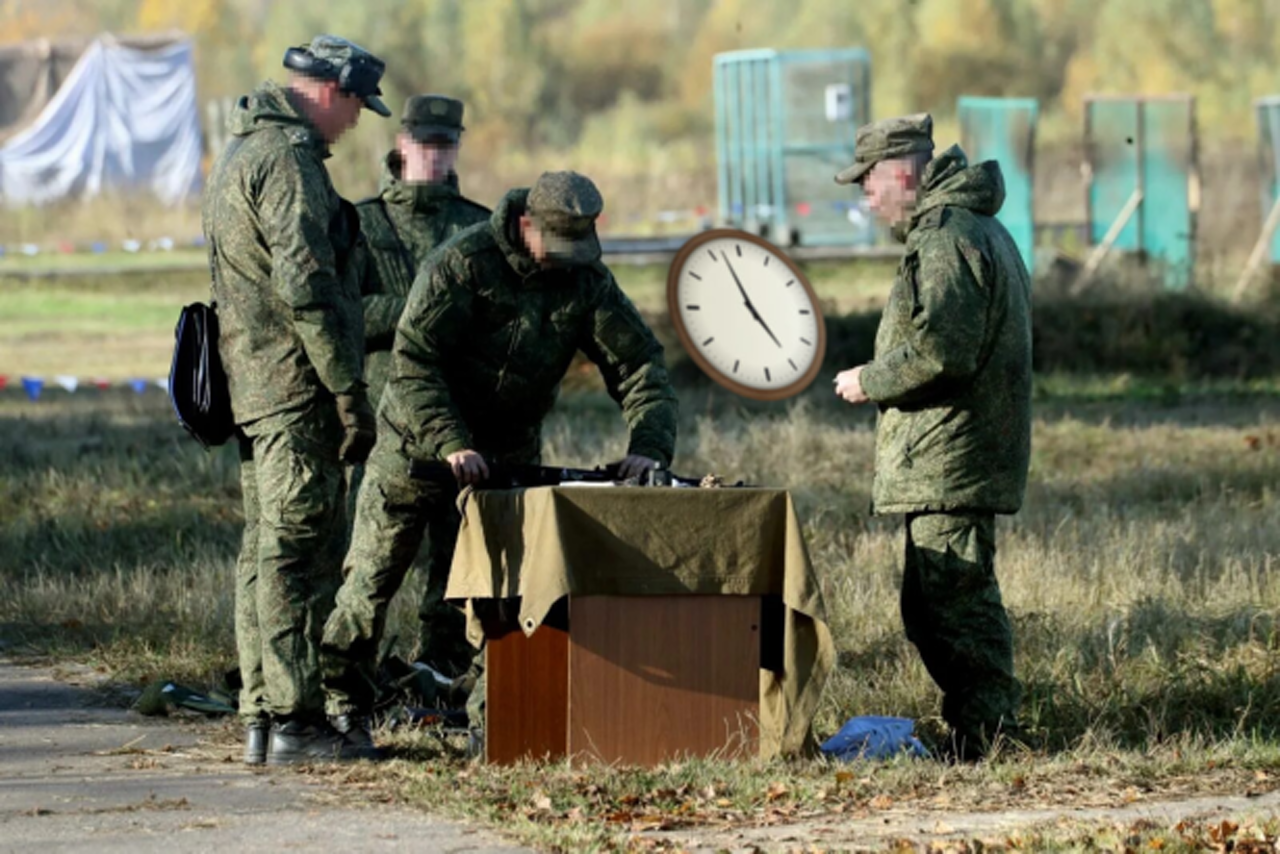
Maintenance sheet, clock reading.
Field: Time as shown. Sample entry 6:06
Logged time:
4:57
